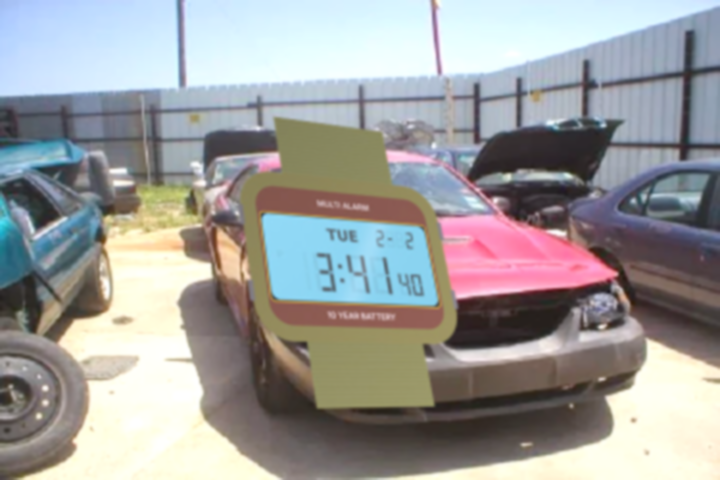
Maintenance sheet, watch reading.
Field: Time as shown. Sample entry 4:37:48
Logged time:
3:41:40
